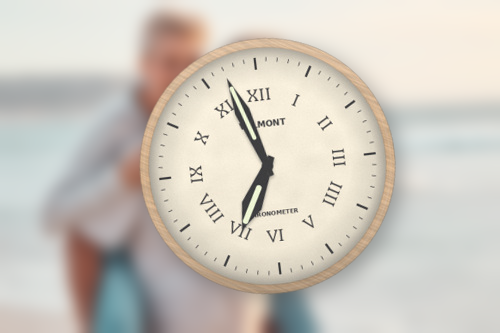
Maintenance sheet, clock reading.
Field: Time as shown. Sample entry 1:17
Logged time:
6:57
